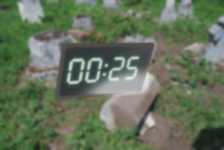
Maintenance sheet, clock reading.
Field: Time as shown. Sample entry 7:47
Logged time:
0:25
